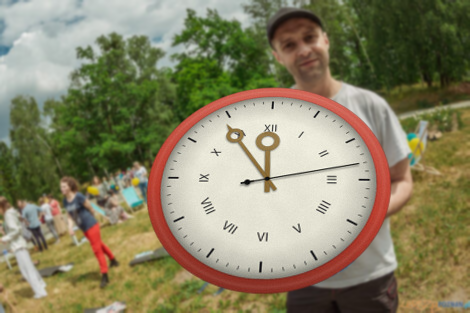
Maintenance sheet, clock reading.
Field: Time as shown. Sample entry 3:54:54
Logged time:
11:54:13
